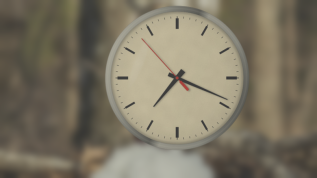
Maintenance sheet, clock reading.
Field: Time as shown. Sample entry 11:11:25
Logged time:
7:18:53
